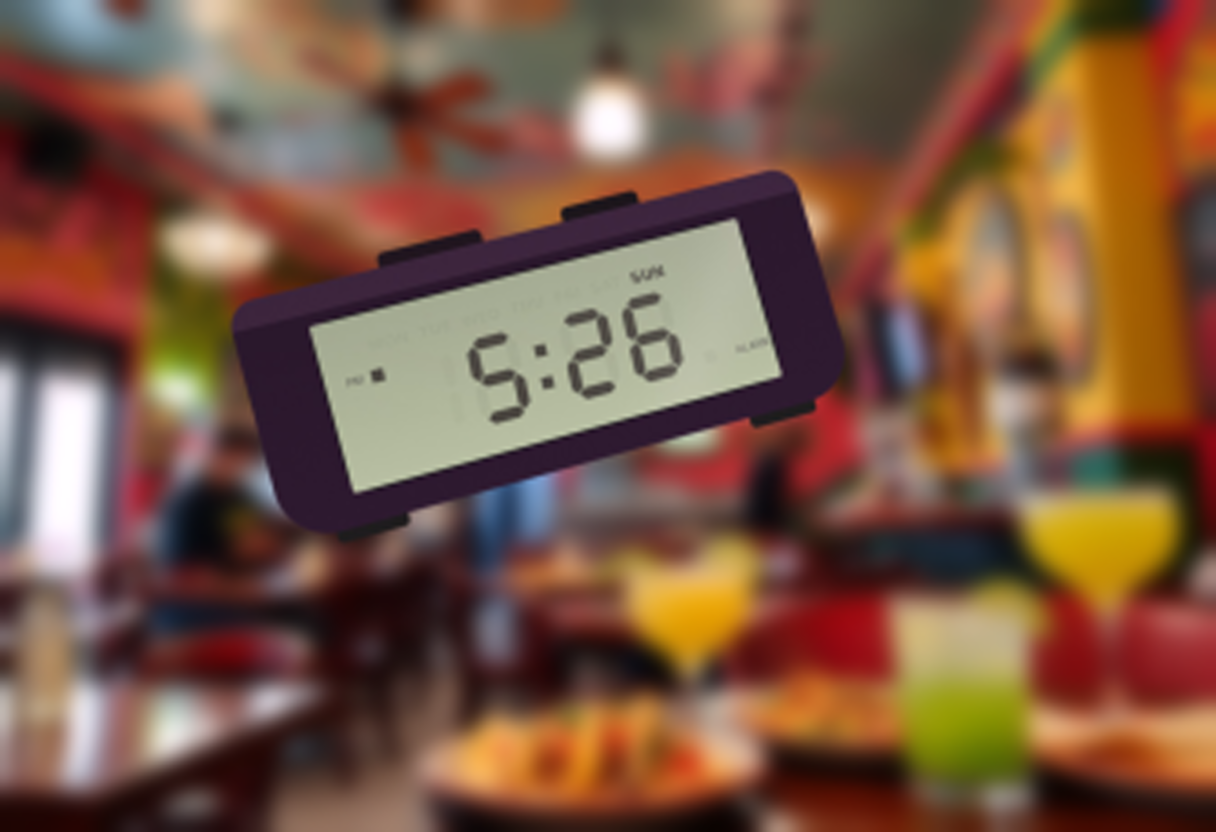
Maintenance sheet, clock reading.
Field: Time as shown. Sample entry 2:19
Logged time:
5:26
